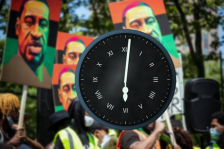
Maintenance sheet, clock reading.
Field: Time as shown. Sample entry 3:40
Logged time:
6:01
